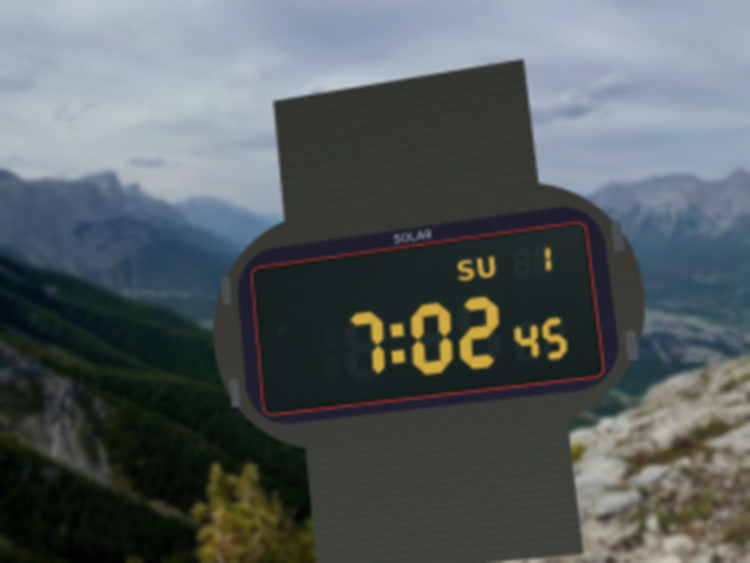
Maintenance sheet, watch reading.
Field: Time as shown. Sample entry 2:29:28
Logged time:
7:02:45
